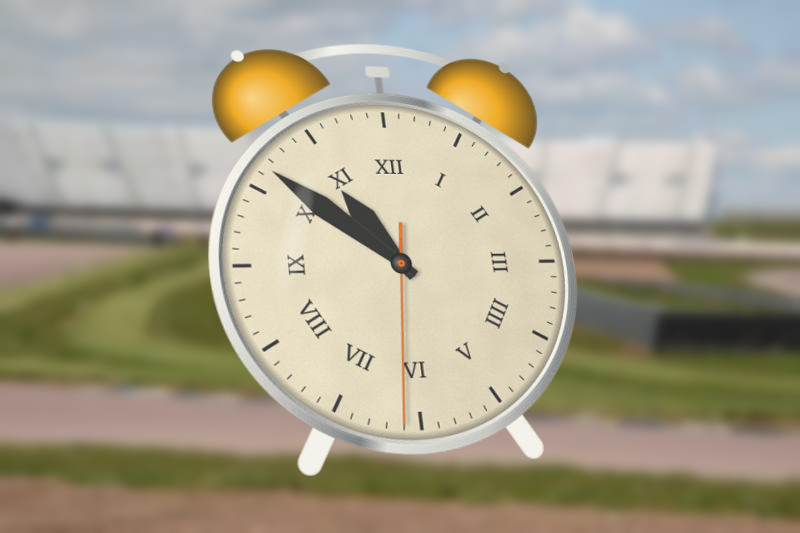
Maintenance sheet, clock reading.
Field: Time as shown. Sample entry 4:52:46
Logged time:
10:51:31
